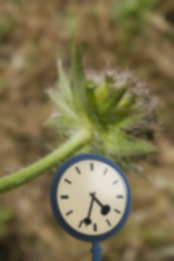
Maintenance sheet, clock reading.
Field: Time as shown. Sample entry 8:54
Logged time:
4:33
